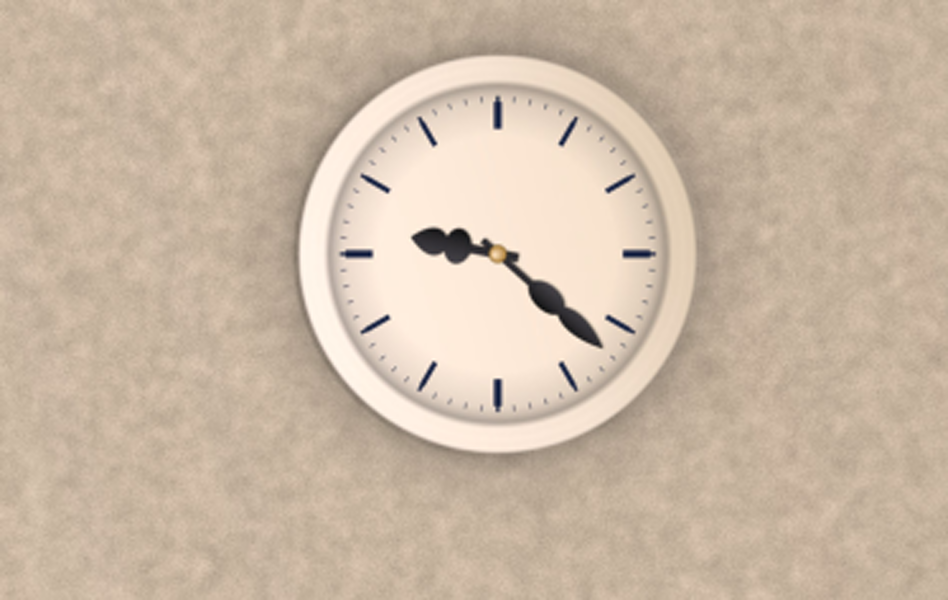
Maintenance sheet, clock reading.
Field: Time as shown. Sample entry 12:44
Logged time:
9:22
